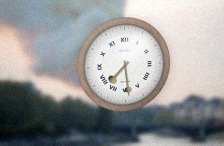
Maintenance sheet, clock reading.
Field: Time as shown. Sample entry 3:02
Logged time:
7:29
